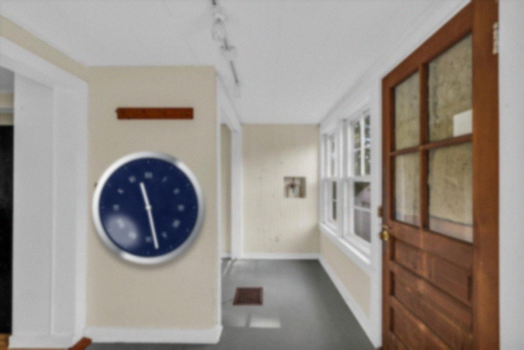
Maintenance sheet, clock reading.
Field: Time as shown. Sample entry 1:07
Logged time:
11:28
